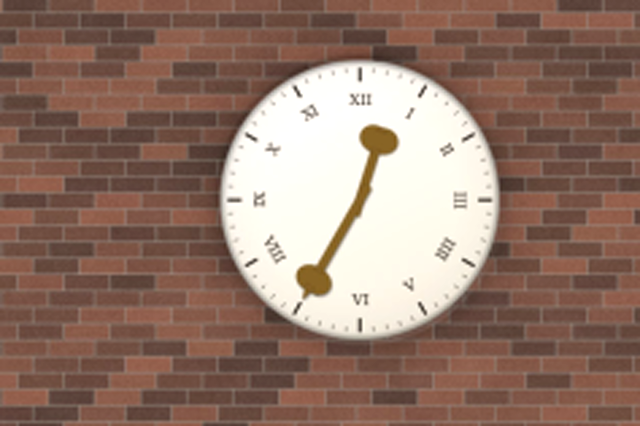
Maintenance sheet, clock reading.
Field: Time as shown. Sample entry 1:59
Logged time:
12:35
